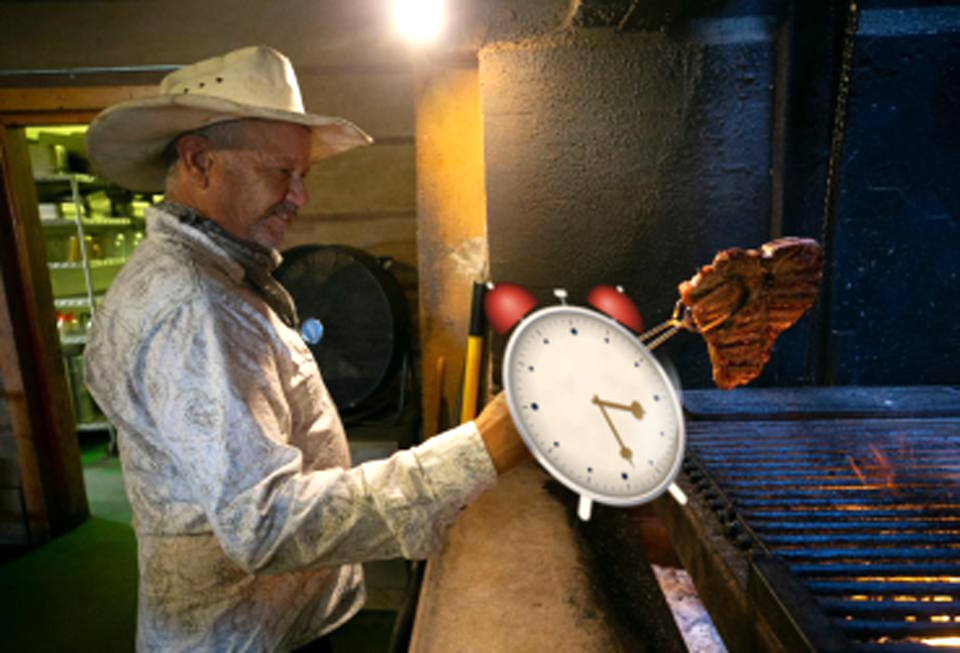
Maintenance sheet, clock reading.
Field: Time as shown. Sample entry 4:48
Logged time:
3:28
